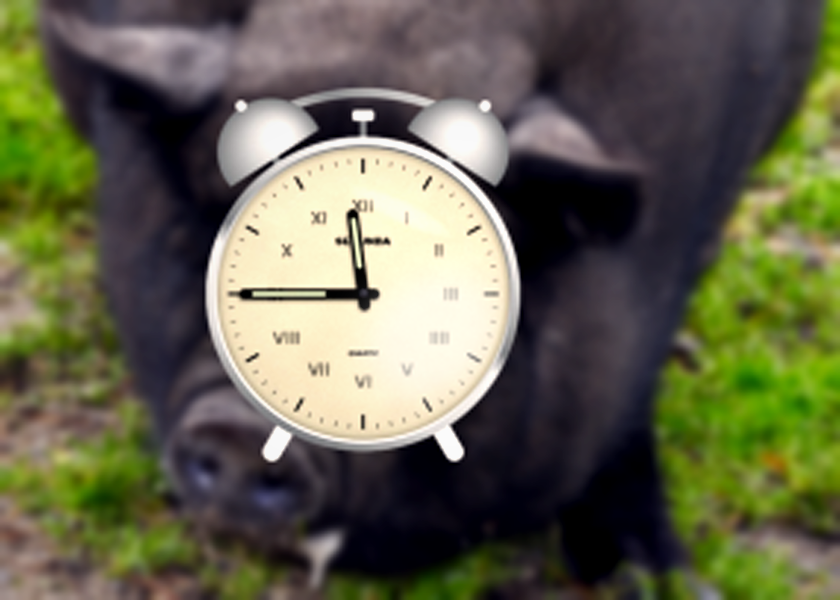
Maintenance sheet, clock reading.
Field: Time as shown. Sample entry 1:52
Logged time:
11:45
